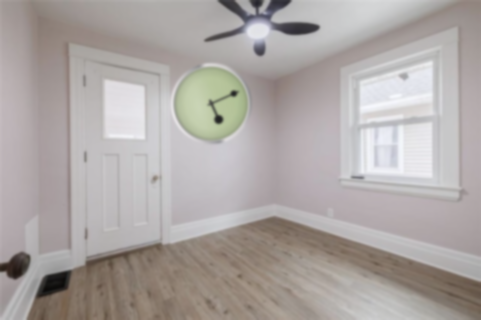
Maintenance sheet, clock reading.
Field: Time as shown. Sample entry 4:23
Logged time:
5:11
